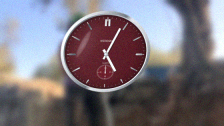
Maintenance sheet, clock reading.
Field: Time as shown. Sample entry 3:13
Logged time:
5:04
